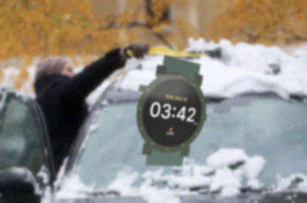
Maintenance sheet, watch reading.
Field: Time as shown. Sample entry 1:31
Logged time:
3:42
